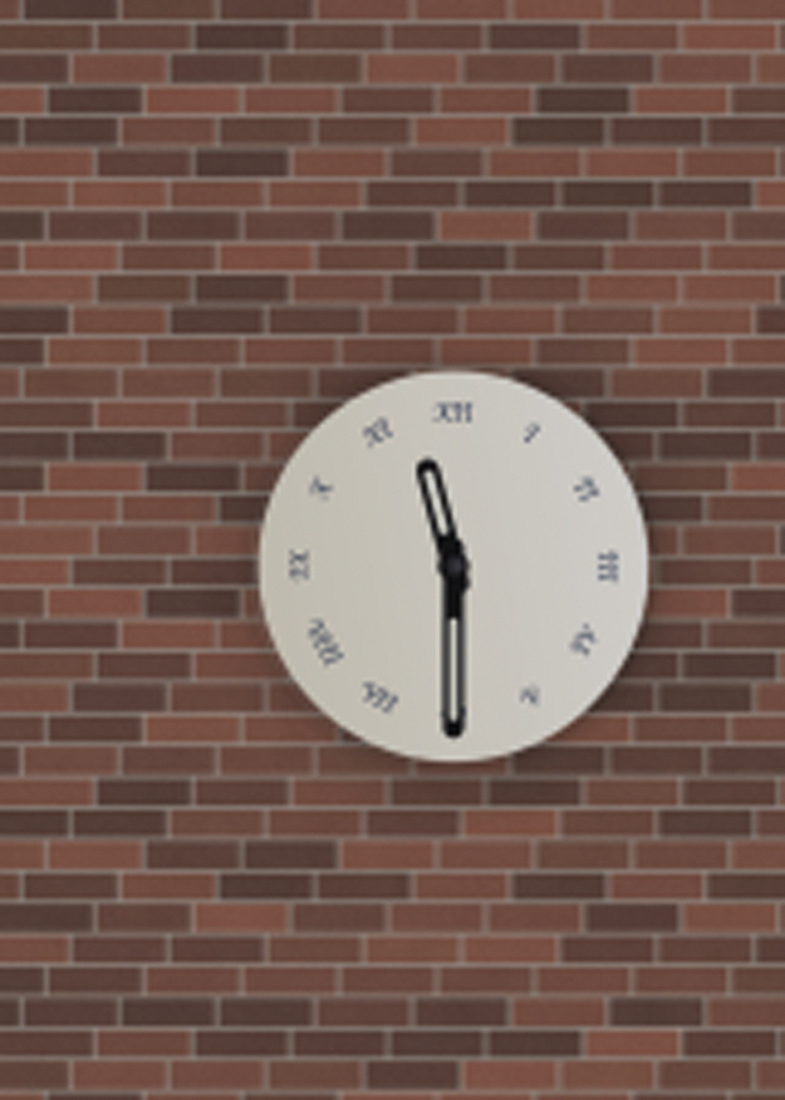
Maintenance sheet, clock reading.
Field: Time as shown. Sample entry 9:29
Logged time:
11:30
